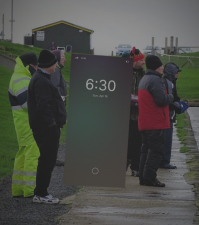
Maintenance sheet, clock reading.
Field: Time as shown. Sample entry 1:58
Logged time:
6:30
